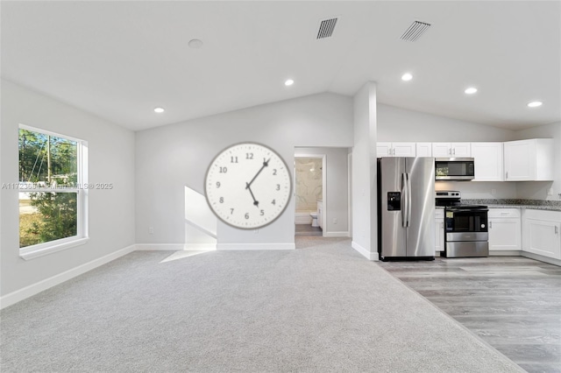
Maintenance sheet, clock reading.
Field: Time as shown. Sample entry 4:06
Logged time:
5:06
